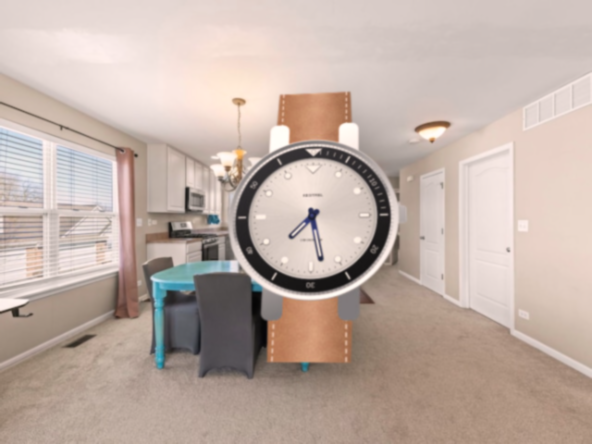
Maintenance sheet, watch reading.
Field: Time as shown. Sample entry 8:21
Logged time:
7:28
